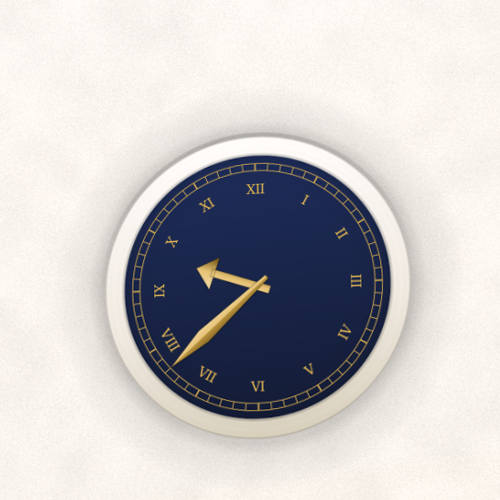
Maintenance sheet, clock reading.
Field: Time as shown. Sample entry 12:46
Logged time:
9:38
